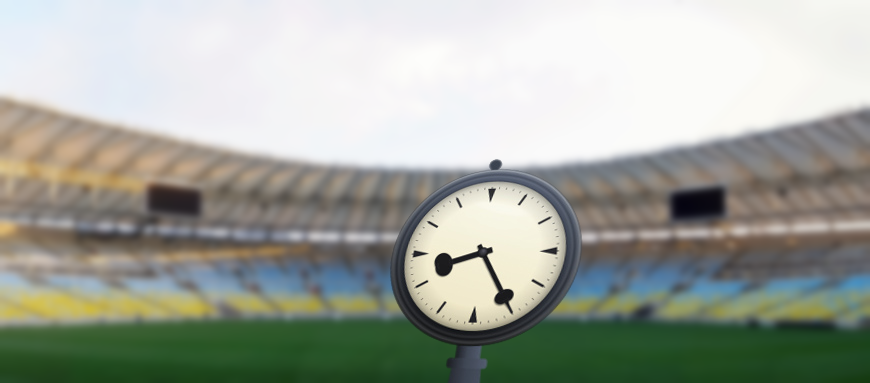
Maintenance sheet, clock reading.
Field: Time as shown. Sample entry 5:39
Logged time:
8:25
